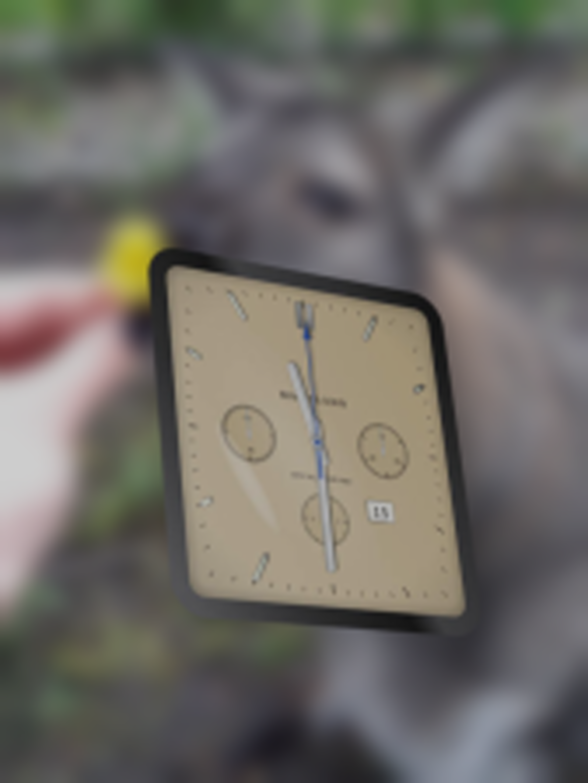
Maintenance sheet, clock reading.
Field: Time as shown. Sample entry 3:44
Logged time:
11:30
